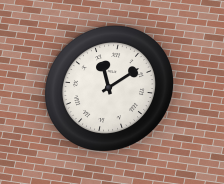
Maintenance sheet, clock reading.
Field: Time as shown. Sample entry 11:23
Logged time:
11:08
